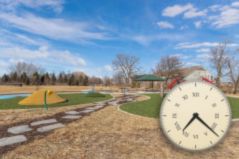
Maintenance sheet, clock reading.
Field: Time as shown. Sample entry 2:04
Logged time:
7:22
